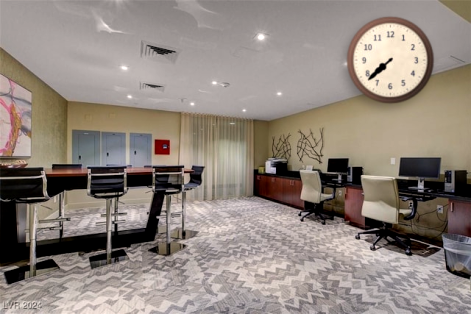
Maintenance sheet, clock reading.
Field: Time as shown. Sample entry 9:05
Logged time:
7:38
